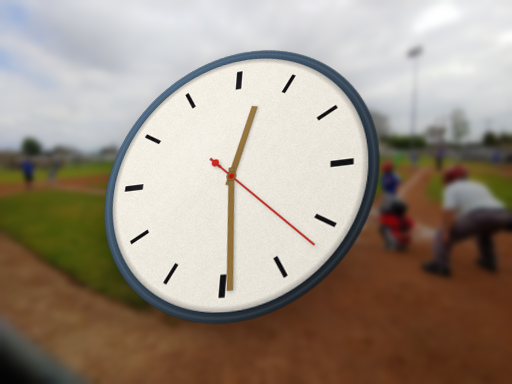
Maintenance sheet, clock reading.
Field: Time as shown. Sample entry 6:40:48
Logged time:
12:29:22
